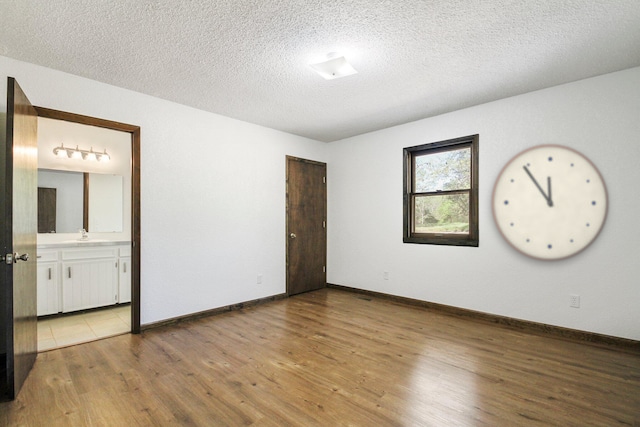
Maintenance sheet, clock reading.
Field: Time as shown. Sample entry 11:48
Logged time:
11:54
